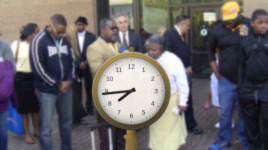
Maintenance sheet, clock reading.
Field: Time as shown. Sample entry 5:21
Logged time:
7:44
